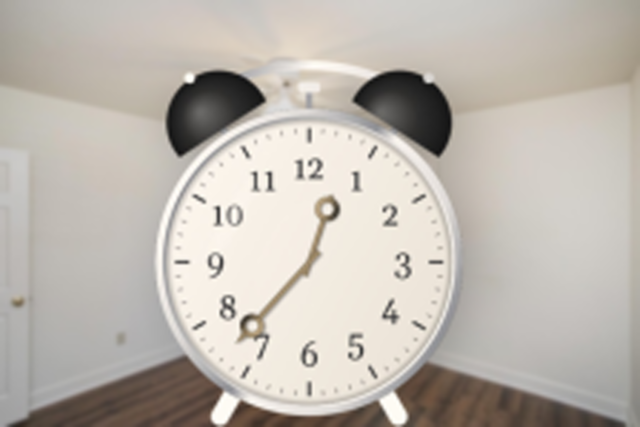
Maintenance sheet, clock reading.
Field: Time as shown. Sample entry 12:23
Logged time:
12:37
